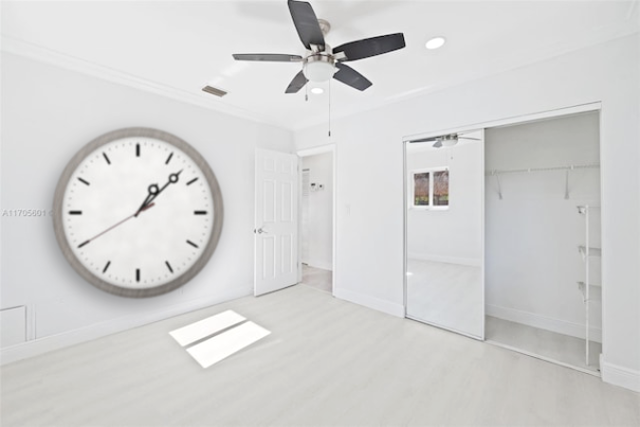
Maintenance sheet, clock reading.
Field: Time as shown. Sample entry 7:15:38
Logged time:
1:07:40
